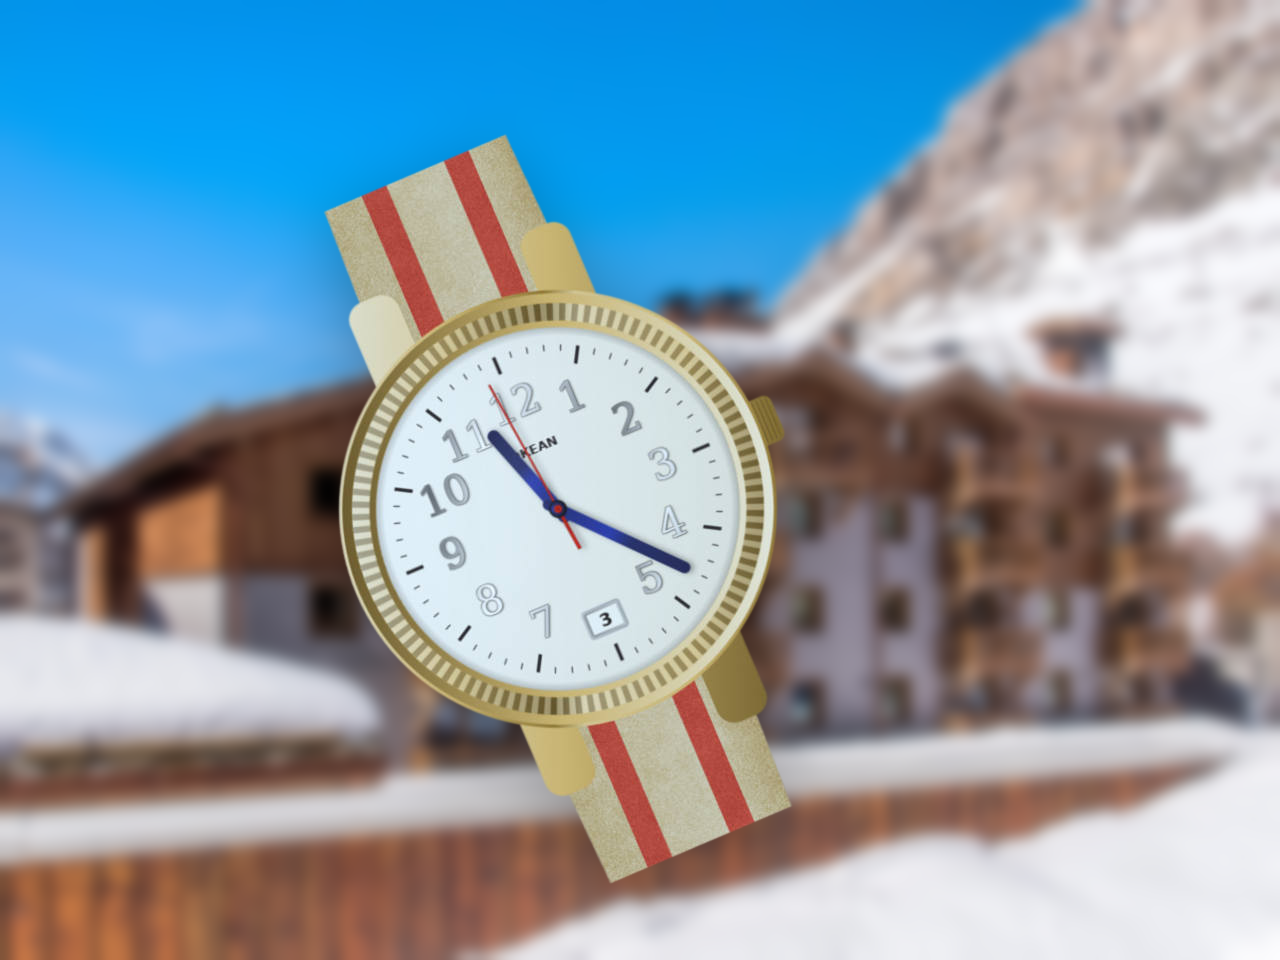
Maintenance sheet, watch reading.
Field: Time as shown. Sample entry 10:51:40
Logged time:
11:22:59
